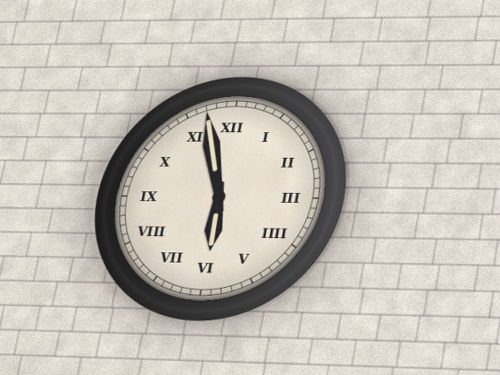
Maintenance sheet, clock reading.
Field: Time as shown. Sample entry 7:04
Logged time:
5:57
